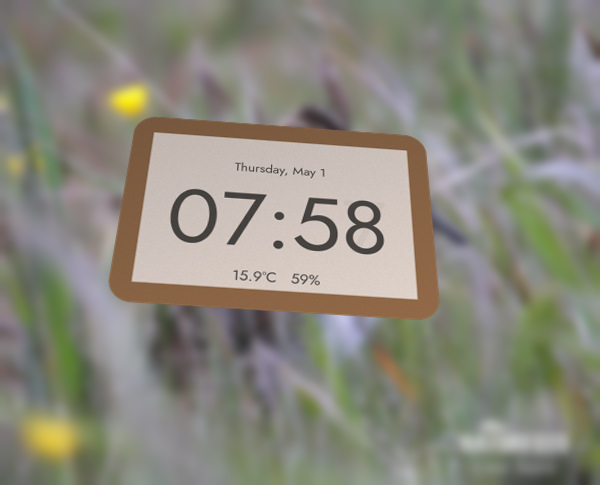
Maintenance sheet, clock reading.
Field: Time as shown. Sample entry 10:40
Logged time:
7:58
